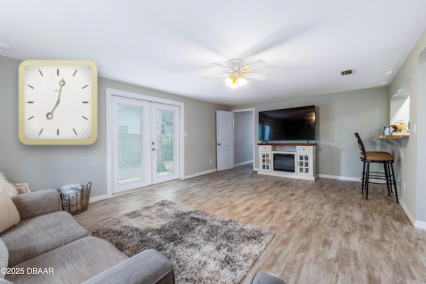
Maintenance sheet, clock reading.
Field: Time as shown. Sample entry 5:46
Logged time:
7:02
